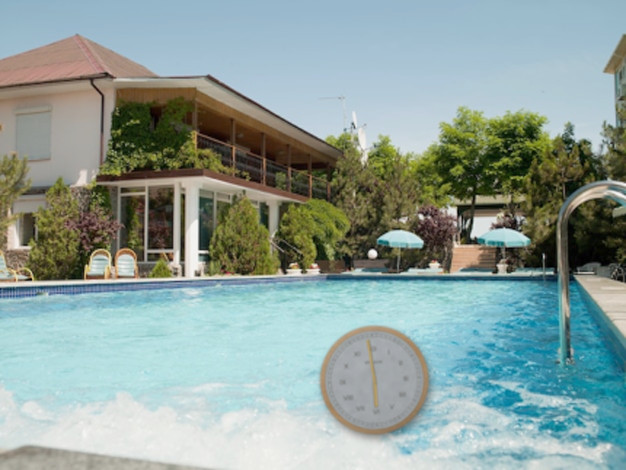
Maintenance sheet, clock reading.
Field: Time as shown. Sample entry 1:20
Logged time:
5:59
